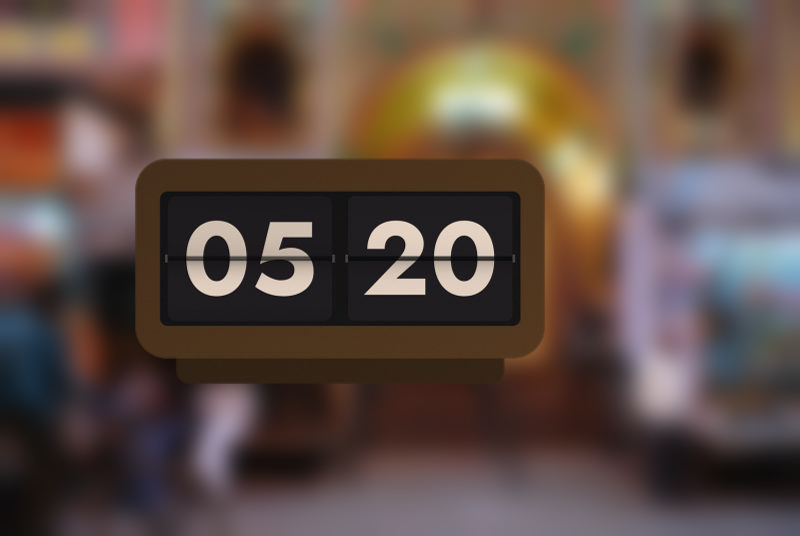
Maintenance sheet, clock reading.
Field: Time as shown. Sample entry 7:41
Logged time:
5:20
